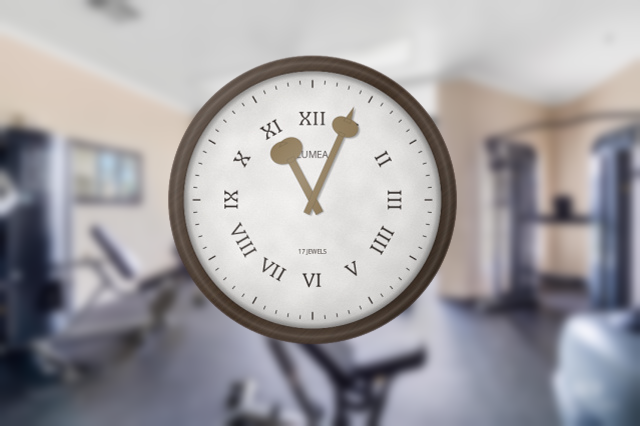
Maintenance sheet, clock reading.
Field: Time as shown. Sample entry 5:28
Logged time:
11:04
